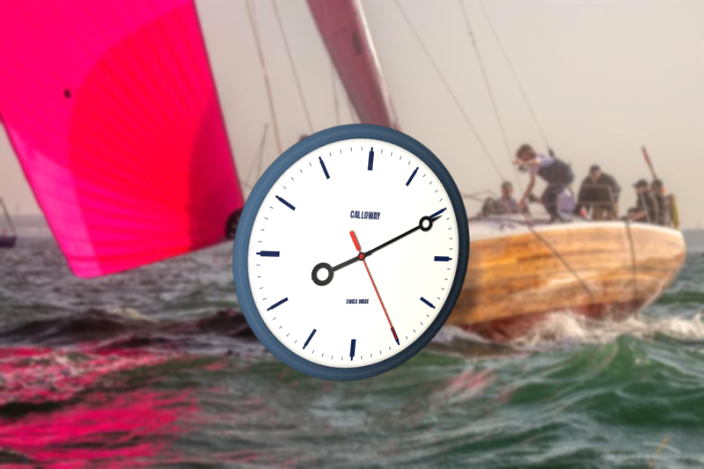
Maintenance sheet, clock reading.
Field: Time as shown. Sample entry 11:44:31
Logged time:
8:10:25
